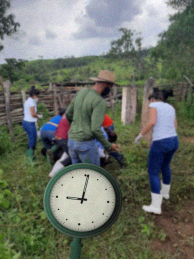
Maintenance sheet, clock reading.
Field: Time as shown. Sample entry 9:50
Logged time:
9:01
